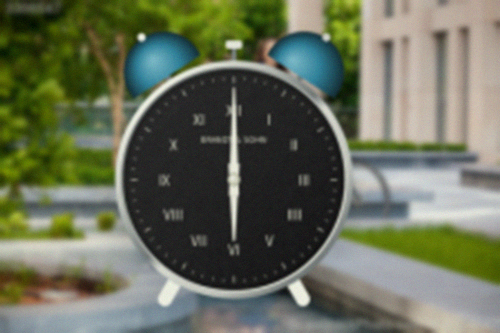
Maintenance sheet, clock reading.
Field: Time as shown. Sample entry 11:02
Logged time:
6:00
